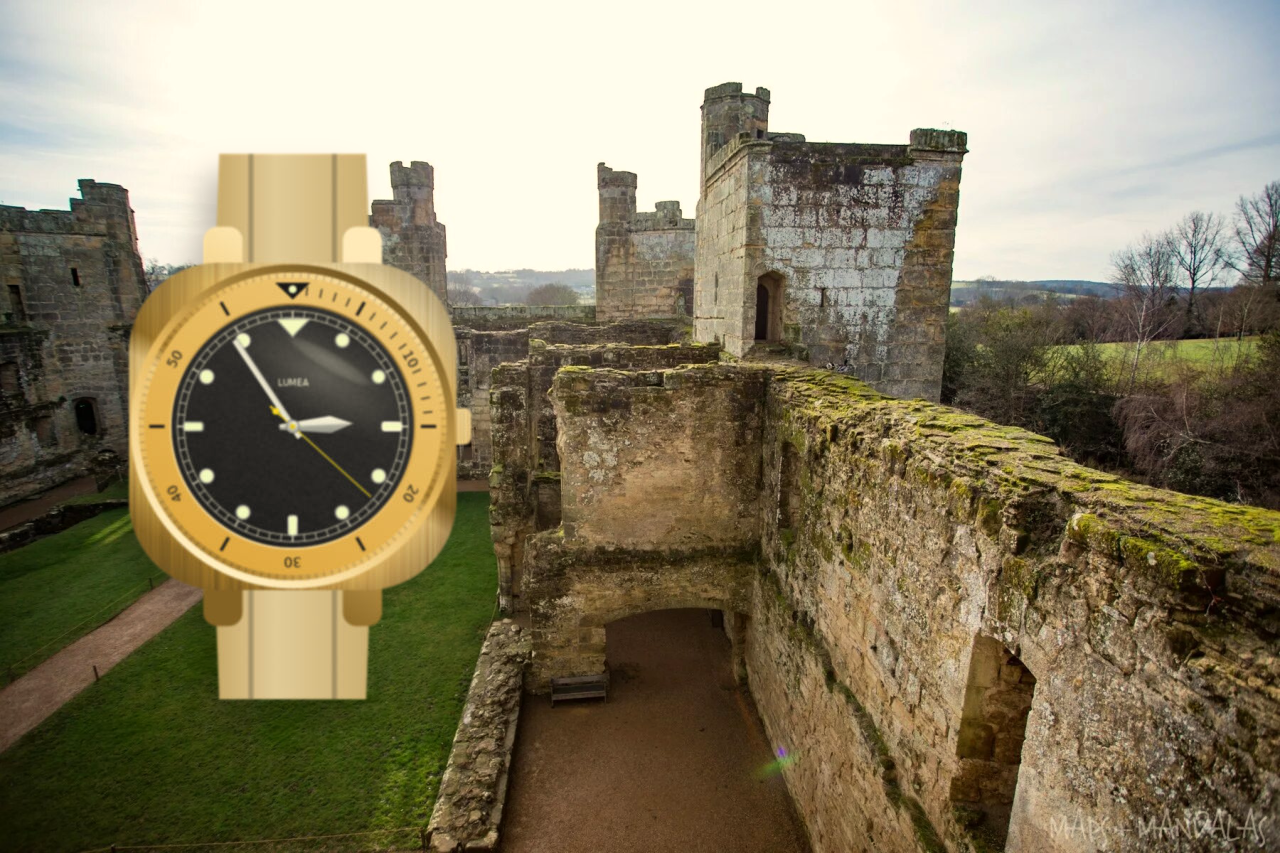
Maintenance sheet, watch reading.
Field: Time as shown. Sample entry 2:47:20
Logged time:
2:54:22
